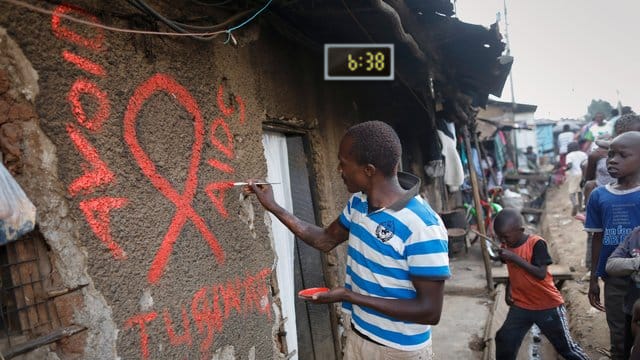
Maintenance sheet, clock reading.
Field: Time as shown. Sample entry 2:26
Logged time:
6:38
